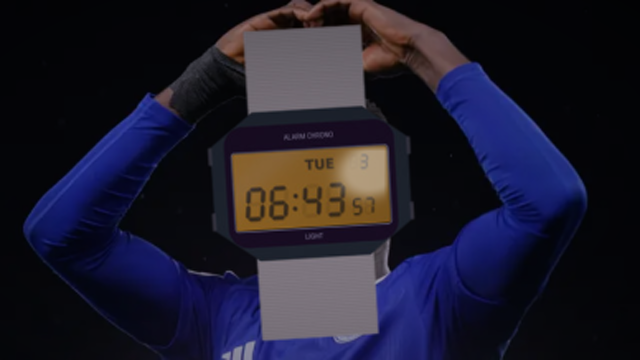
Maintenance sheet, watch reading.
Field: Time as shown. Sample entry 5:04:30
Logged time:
6:43:57
